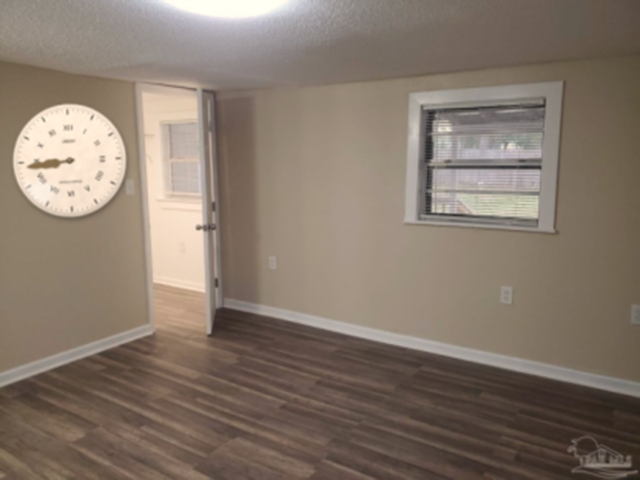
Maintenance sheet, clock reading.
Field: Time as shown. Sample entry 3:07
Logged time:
8:44
